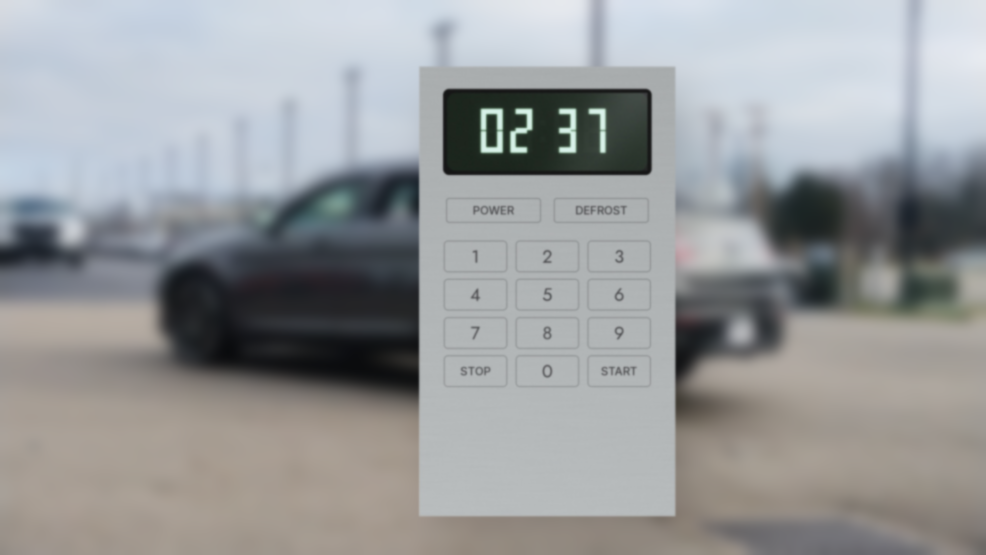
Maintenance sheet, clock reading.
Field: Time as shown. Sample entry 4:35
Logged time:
2:37
